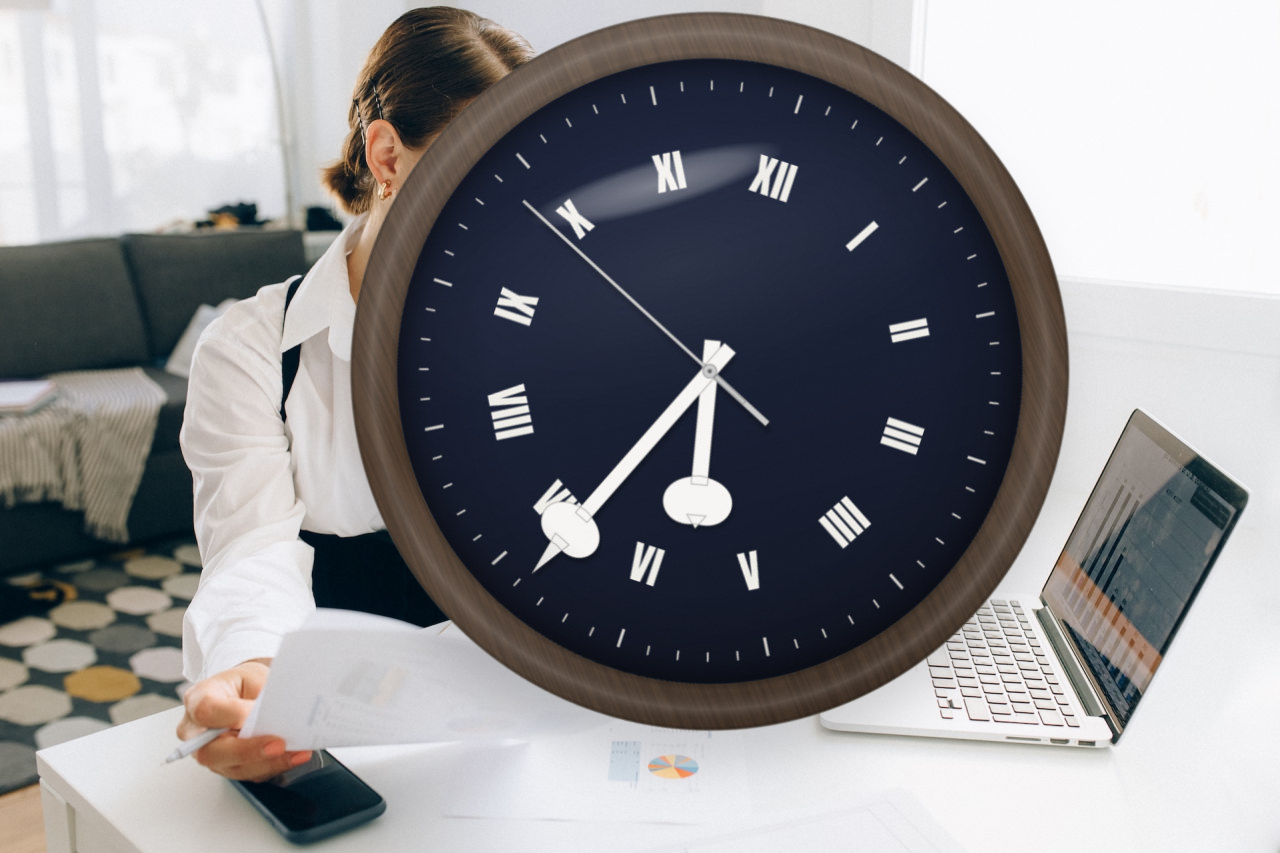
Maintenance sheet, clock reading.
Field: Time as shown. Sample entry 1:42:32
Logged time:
5:33:49
